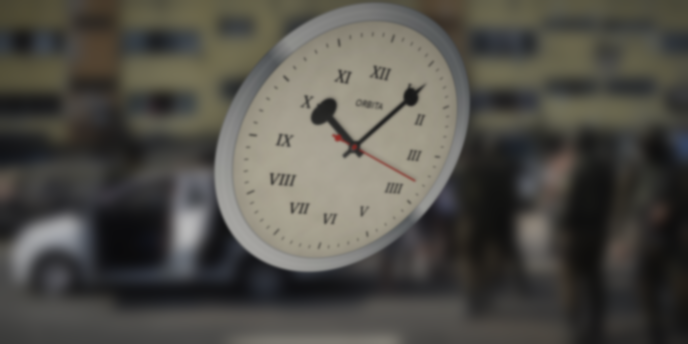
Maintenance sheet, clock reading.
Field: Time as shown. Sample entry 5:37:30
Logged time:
10:06:18
